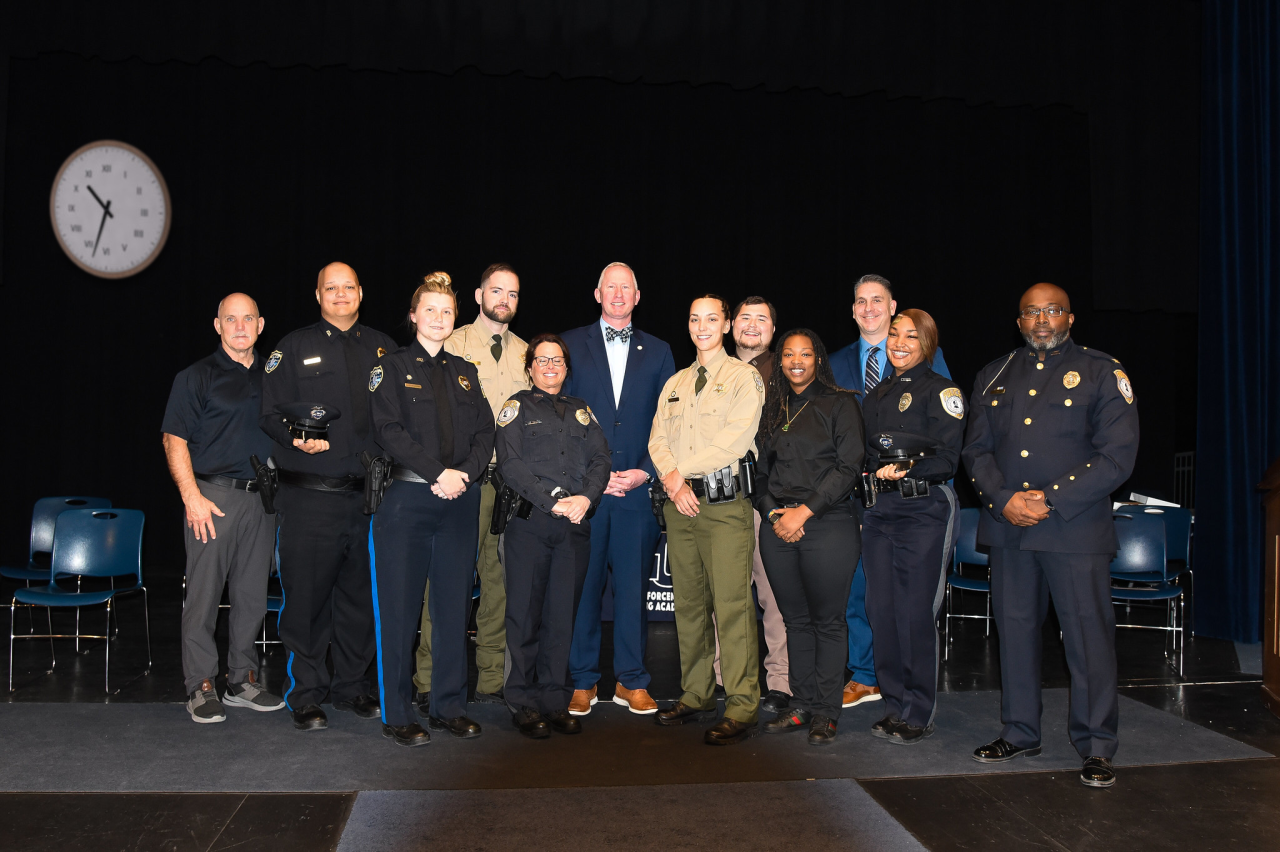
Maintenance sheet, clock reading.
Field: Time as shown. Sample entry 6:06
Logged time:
10:33
